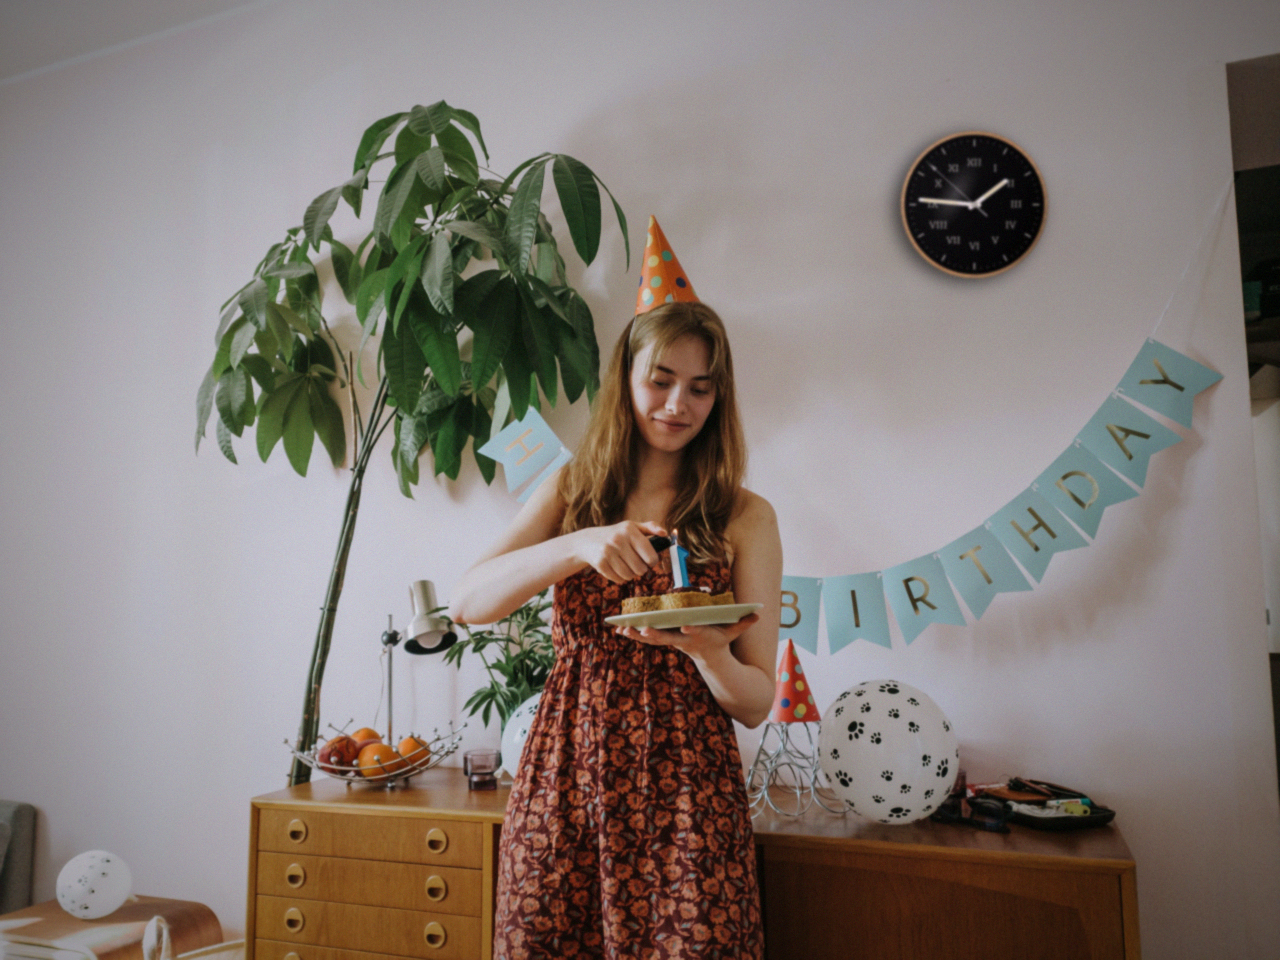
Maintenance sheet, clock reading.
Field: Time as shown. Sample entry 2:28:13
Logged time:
1:45:52
